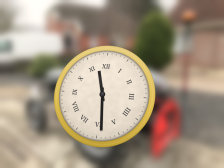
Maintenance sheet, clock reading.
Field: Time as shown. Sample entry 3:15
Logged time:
11:29
